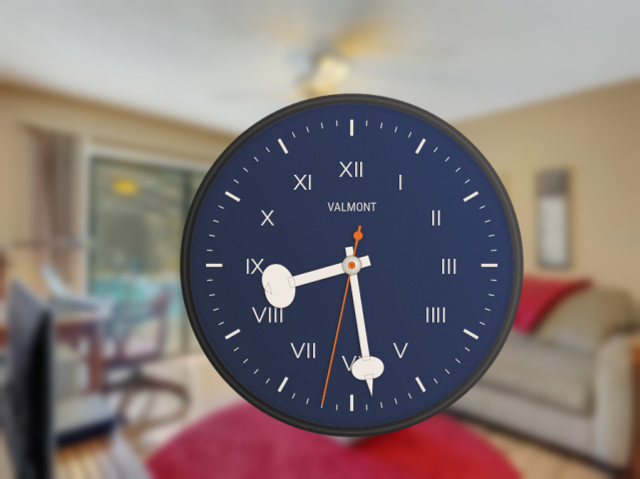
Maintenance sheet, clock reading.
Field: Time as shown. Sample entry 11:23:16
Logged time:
8:28:32
